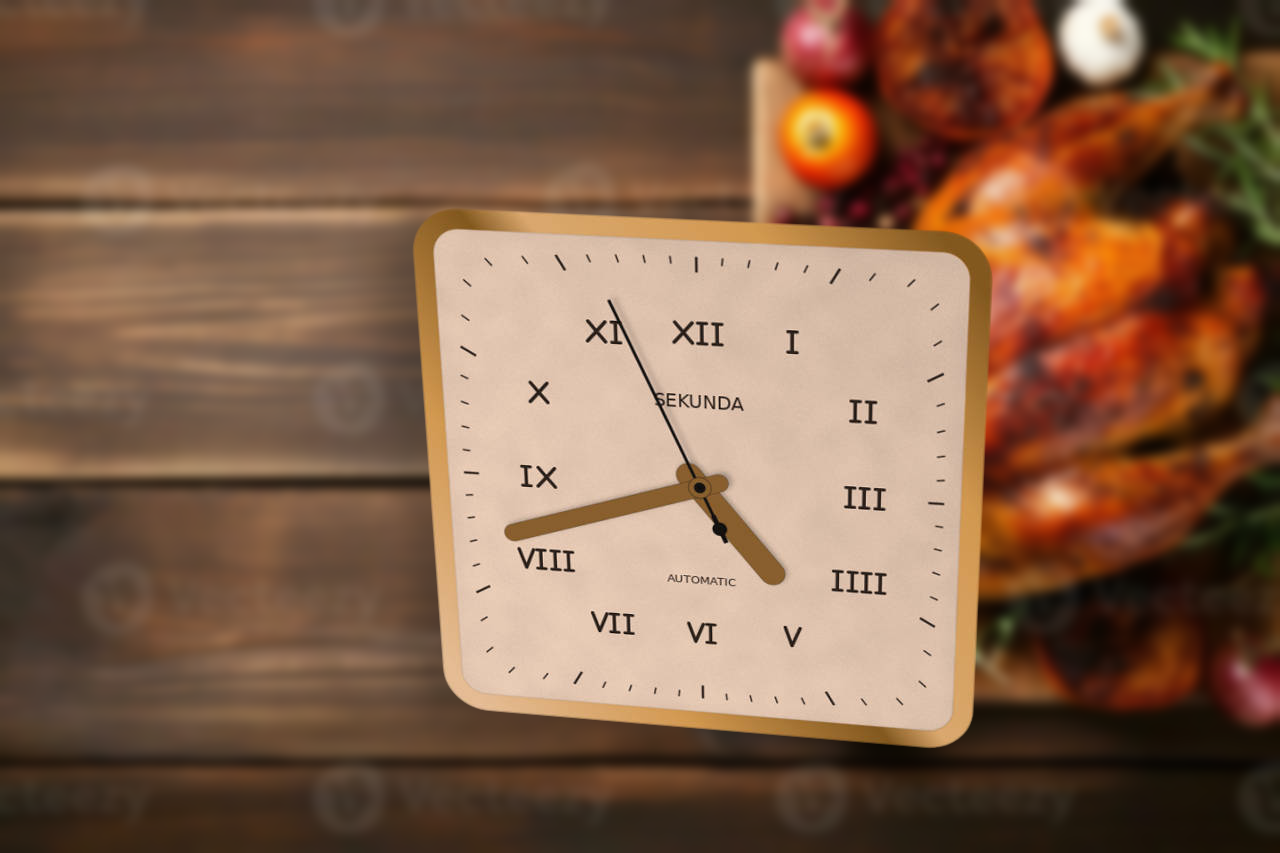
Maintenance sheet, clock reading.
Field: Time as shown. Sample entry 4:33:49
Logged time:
4:41:56
